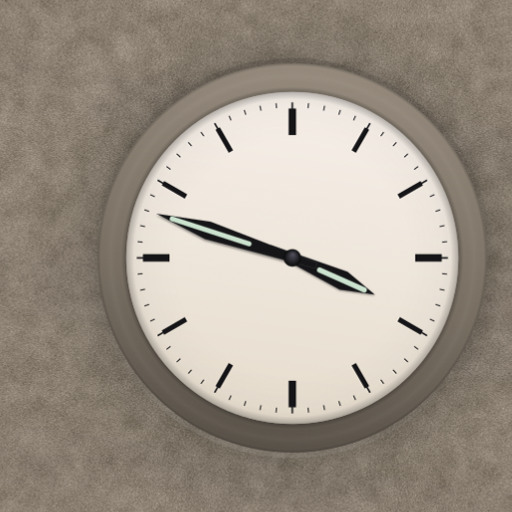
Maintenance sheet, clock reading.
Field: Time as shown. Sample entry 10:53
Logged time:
3:48
